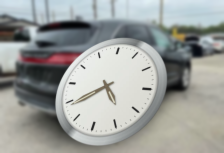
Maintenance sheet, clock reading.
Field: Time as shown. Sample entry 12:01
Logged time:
4:39
